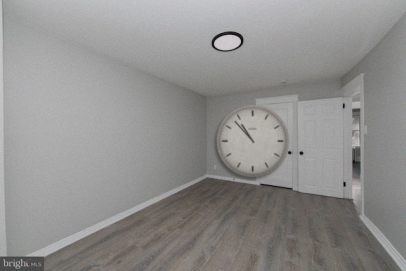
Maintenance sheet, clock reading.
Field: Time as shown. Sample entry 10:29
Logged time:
10:53
